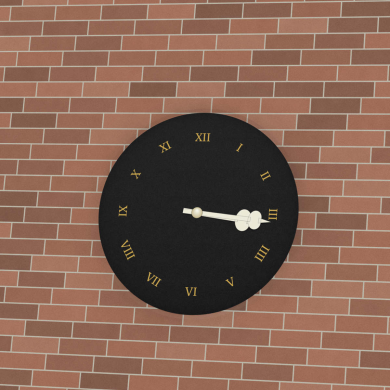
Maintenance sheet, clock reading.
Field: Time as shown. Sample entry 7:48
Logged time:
3:16
